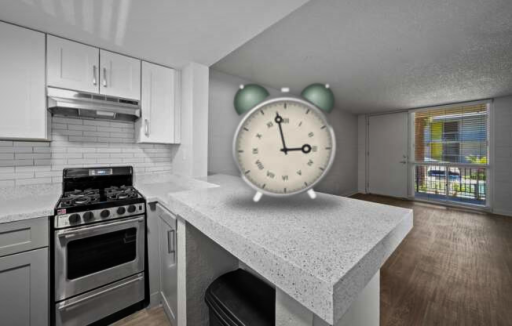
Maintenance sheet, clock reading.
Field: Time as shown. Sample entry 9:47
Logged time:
2:58
